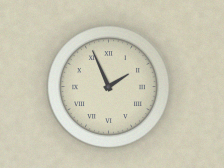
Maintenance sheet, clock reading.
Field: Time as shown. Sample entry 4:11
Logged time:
1:56
